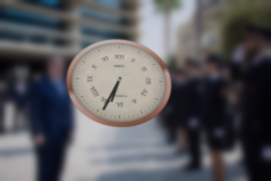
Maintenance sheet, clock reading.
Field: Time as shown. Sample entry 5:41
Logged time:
6:34
